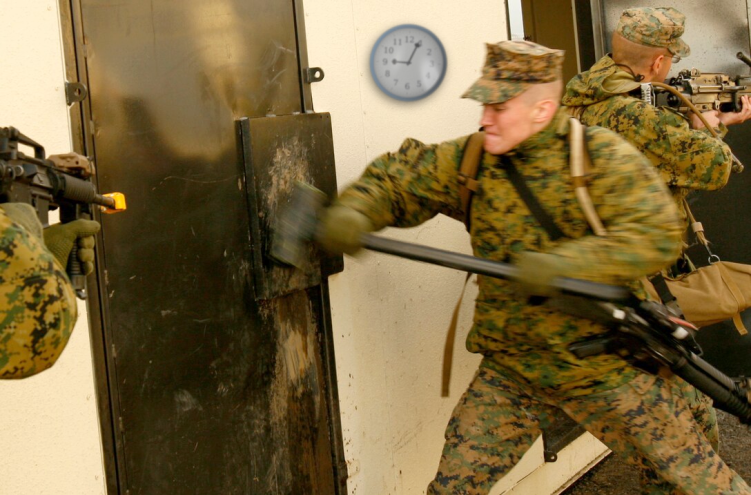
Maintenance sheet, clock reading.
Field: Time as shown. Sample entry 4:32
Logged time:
9:04
